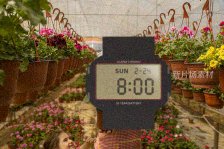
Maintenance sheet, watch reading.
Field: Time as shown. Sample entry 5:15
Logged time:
8:00
